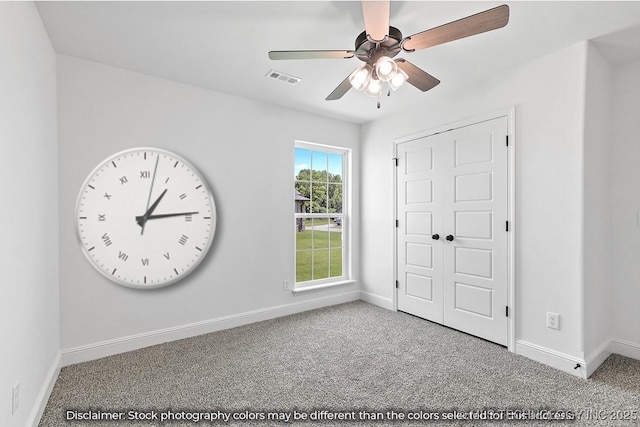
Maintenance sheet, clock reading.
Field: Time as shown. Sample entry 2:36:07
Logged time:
1:14:02
